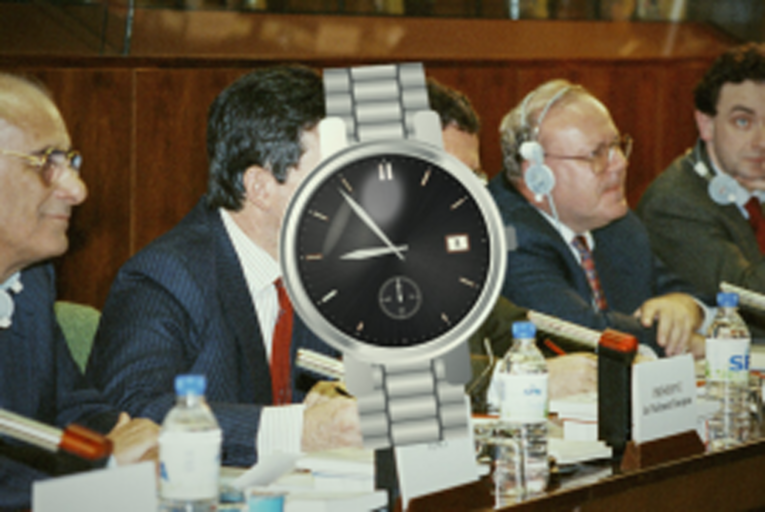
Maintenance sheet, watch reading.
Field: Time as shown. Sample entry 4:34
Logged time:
8:54
